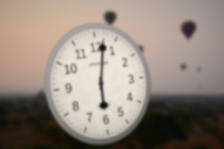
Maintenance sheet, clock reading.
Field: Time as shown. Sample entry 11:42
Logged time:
6:02
